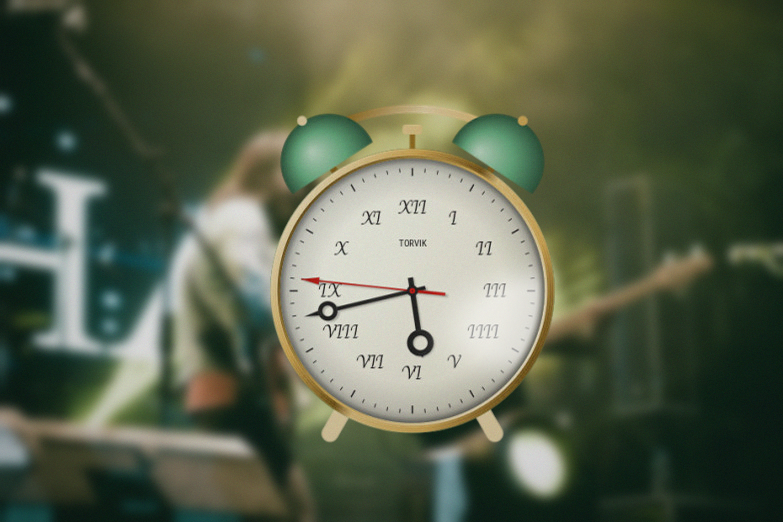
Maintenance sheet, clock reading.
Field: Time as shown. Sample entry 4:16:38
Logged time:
5:42:46
